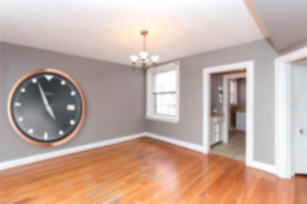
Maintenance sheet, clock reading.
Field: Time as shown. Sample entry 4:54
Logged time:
4:56
